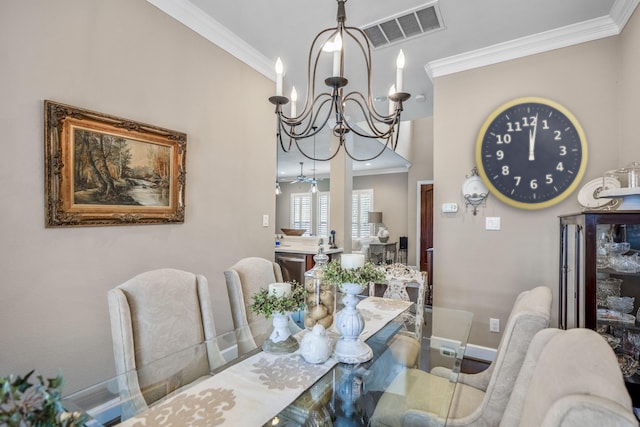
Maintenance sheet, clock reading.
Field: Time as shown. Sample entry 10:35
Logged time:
12:02
